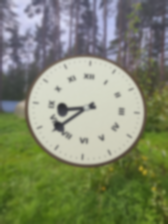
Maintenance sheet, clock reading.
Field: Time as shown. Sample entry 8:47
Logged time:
8:38
